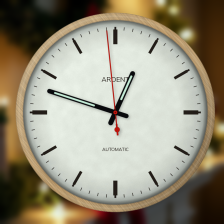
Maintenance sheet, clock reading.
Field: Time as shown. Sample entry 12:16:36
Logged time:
12:47:59
